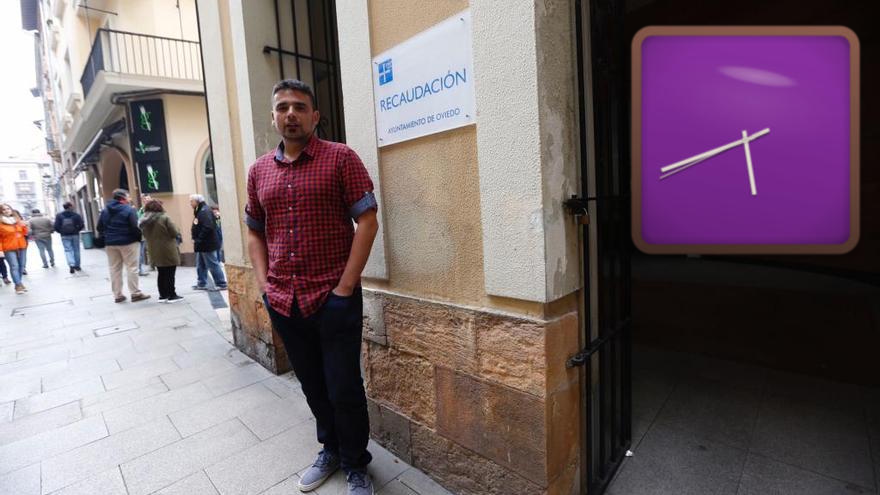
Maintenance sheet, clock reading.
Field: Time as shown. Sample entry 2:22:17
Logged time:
5:41:41
